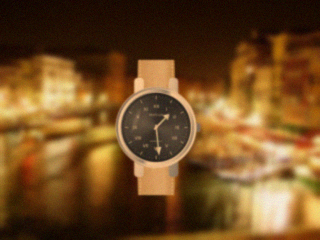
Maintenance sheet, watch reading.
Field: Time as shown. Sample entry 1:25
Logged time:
1:29
